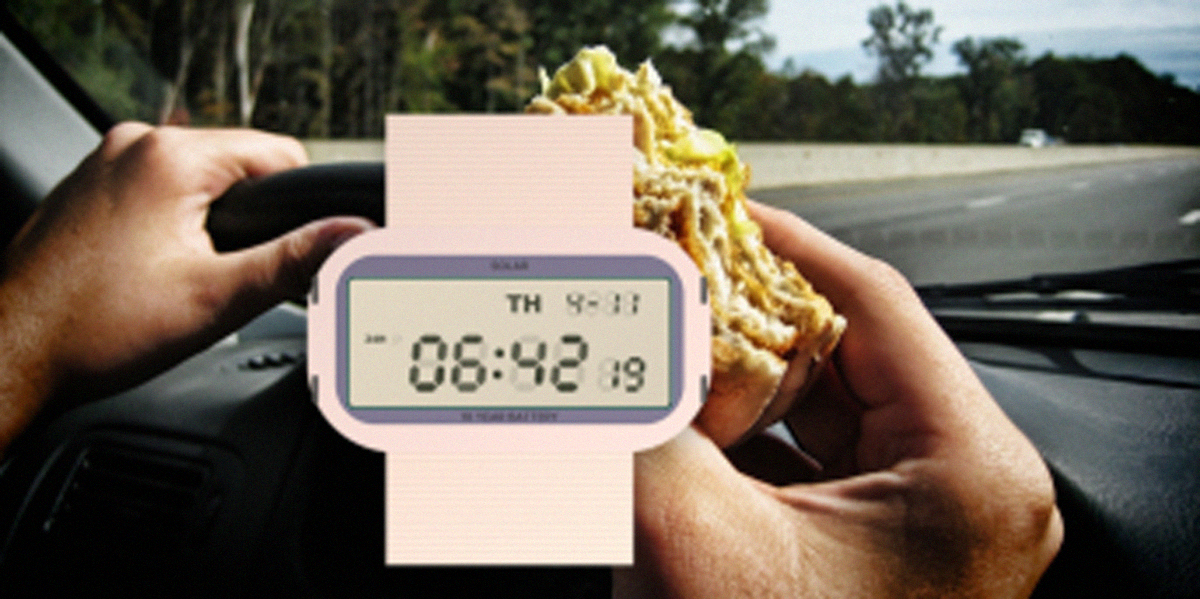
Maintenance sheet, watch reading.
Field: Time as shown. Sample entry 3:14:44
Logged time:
6:42:19
